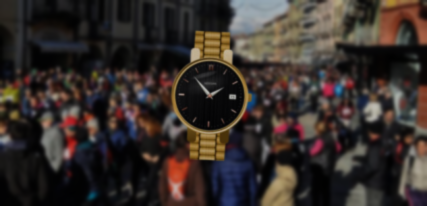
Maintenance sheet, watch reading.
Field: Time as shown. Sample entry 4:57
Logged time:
1:53
